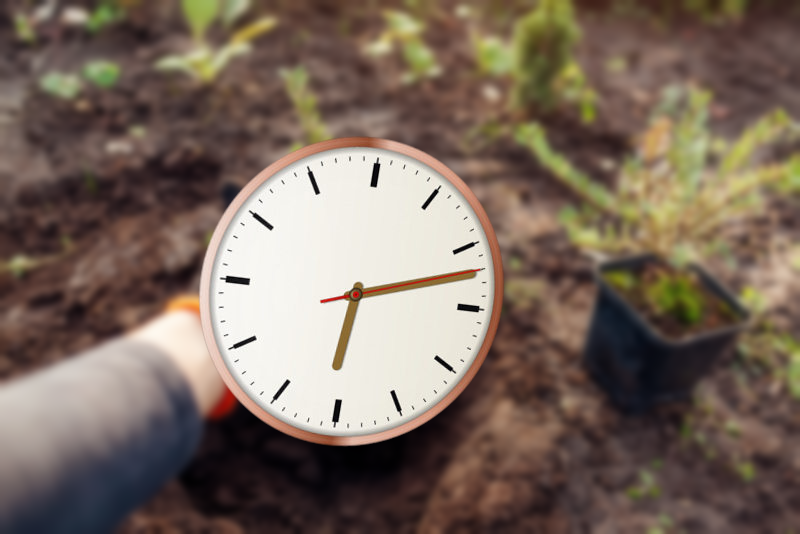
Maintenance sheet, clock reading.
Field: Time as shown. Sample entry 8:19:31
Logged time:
6:12:12
